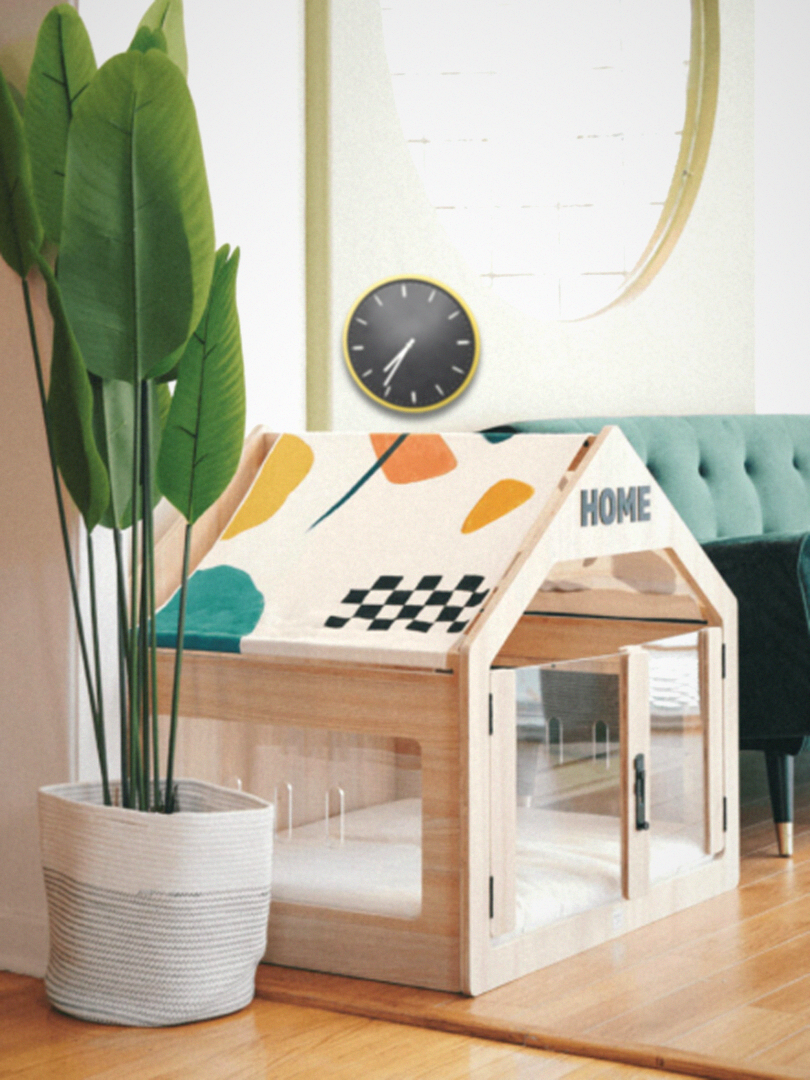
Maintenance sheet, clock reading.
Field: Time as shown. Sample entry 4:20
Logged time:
7:36
